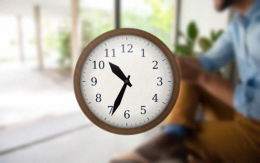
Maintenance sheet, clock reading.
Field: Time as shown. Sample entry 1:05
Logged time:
10:34
